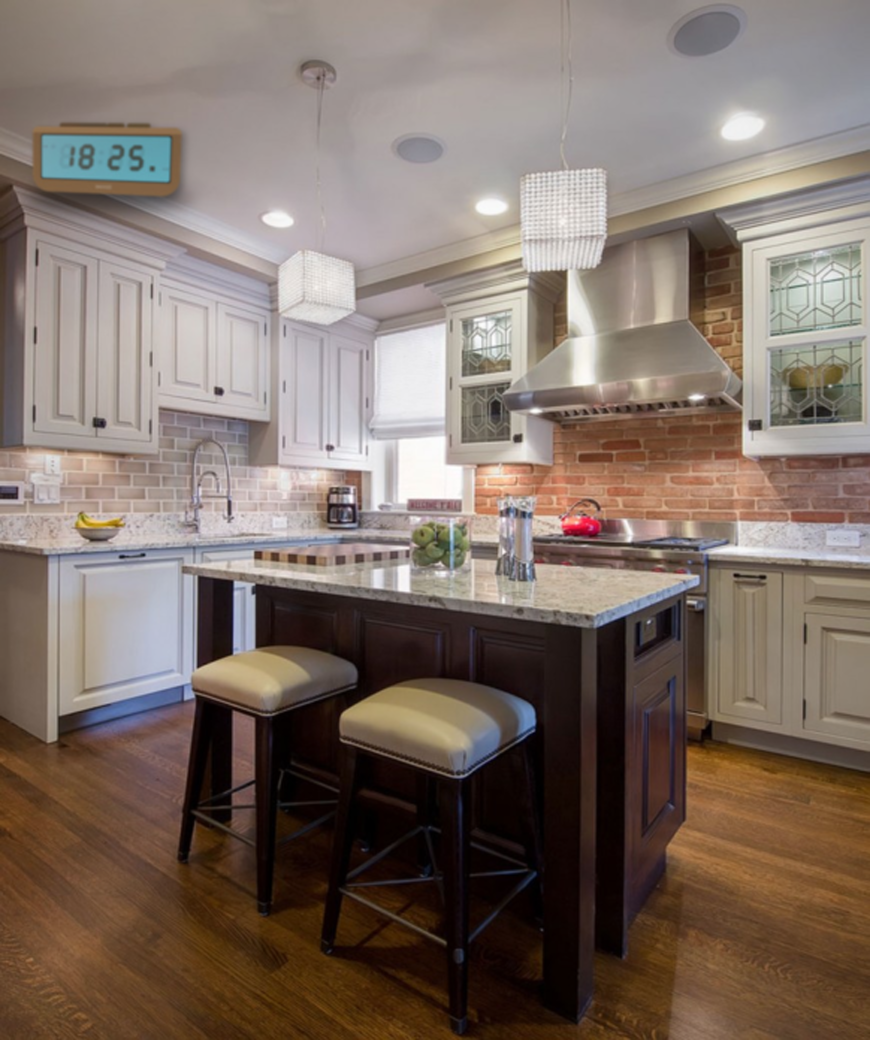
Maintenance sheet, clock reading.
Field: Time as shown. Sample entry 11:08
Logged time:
18:25
